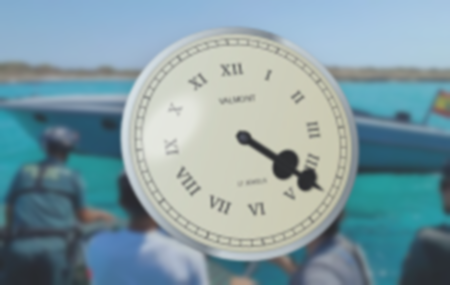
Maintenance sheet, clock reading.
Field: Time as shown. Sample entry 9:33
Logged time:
4:22
